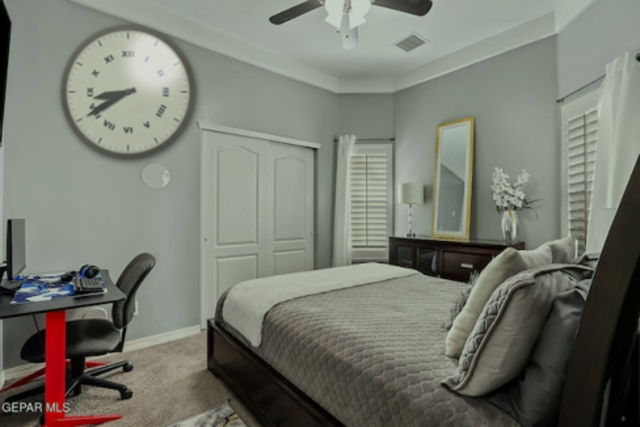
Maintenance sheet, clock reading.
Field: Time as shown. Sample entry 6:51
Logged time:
8:40
